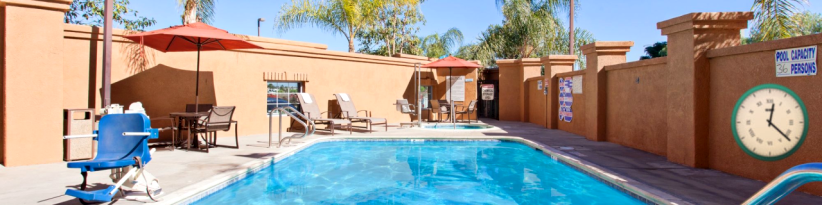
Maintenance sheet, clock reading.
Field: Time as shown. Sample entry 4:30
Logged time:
12:22
